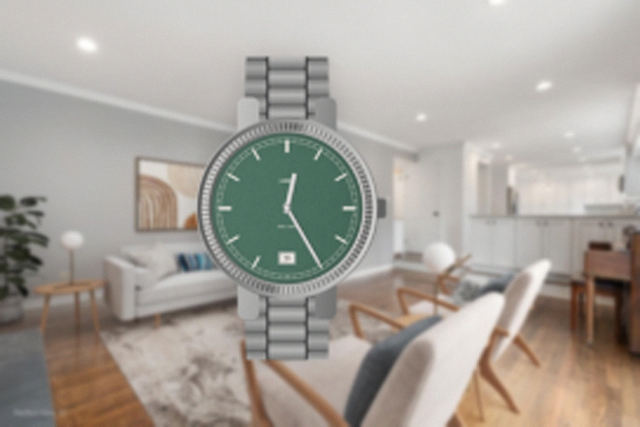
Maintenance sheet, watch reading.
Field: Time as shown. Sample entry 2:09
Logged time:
12:25
